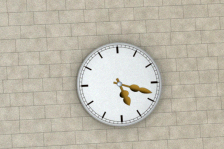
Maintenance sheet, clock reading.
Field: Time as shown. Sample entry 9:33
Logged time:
5:18
